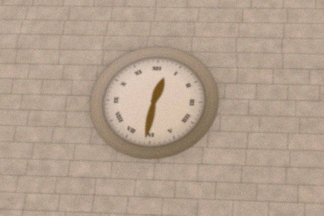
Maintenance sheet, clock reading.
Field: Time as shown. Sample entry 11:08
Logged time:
12:31
